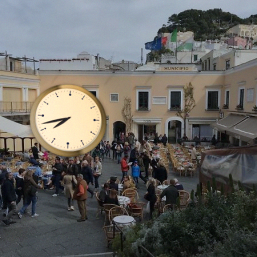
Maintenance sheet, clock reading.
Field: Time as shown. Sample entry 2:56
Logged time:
7:42
